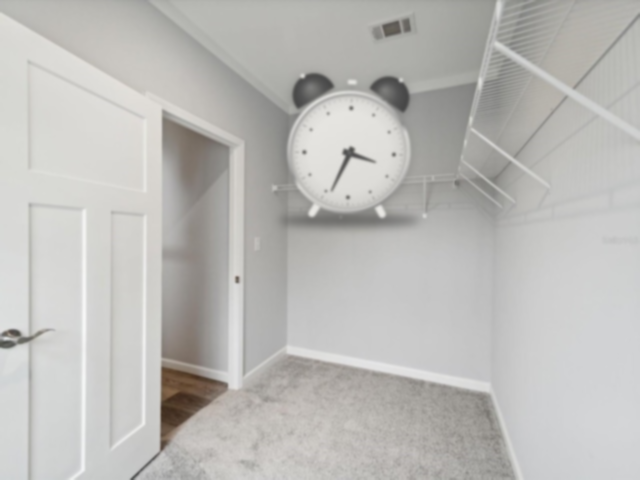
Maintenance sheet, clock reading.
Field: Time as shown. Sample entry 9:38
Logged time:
3:34
